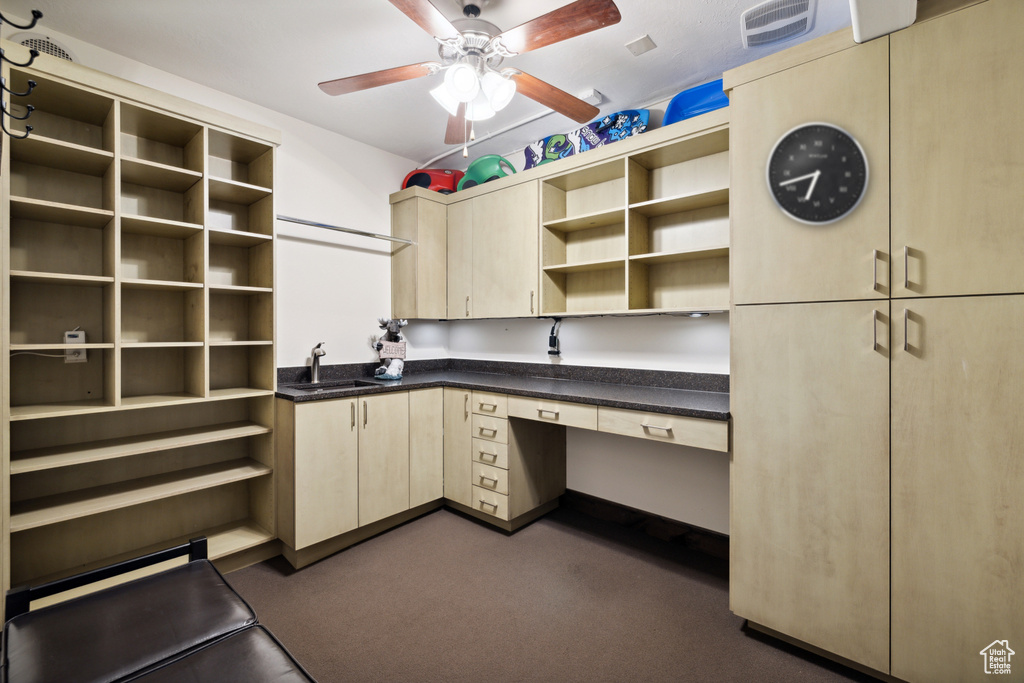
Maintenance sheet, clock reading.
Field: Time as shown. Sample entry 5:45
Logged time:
6:42
